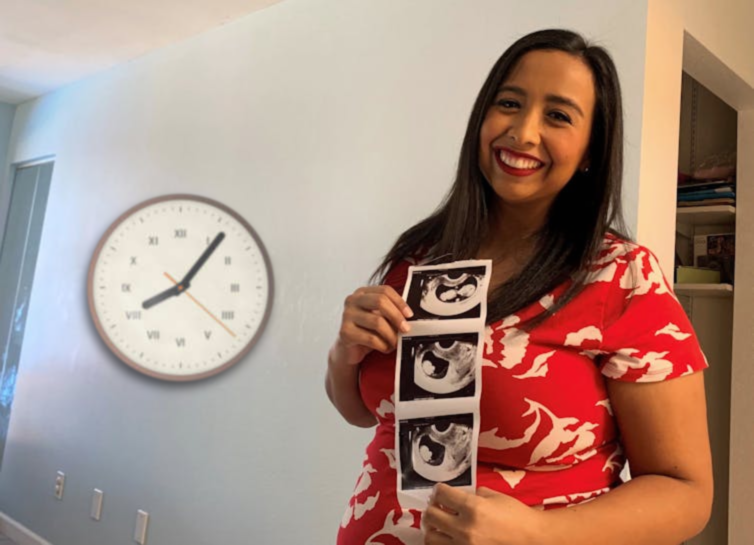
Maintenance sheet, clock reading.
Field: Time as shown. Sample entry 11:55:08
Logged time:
8:06:22
